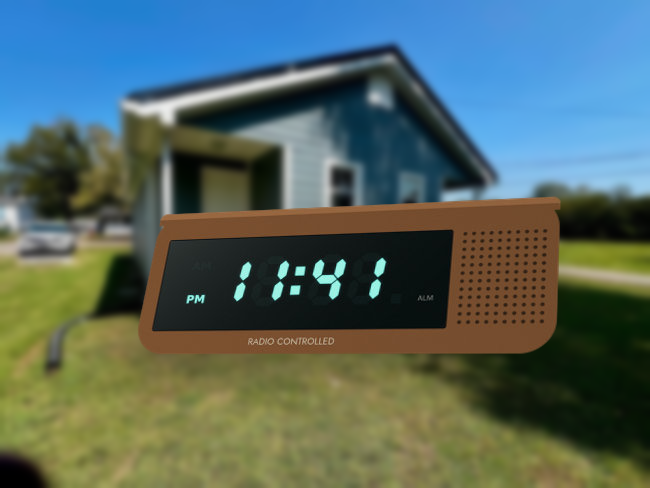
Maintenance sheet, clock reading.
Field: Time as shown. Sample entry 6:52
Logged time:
11:41
